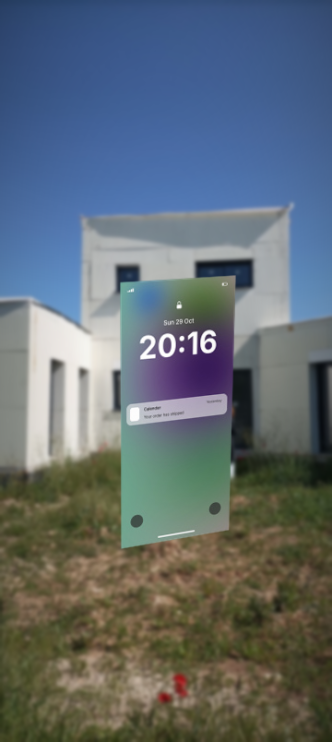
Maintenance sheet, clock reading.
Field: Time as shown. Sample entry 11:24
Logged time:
20:16
